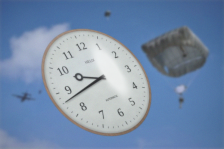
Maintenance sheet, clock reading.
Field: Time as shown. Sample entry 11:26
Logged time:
9:43
